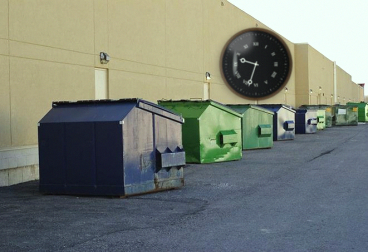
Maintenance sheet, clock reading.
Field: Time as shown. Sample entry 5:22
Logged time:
9:33
